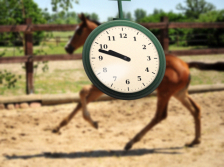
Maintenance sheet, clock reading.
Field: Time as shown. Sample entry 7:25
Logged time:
9:48
